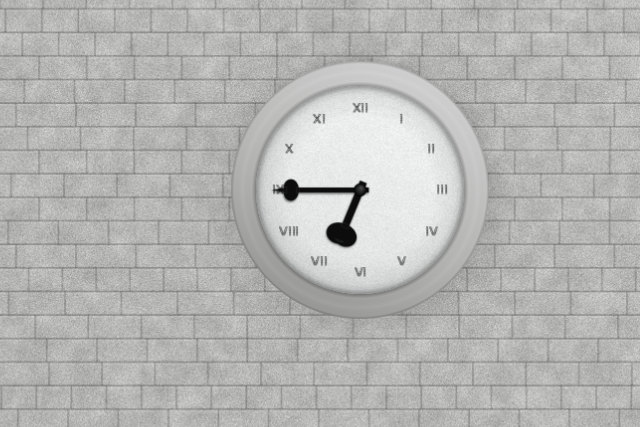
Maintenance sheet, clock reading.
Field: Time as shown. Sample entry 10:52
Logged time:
6:45
